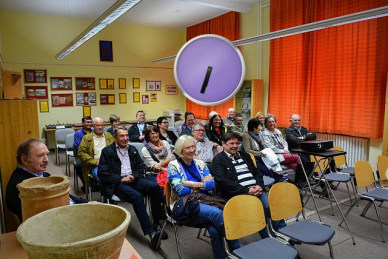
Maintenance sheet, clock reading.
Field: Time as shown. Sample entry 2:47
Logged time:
6:33
